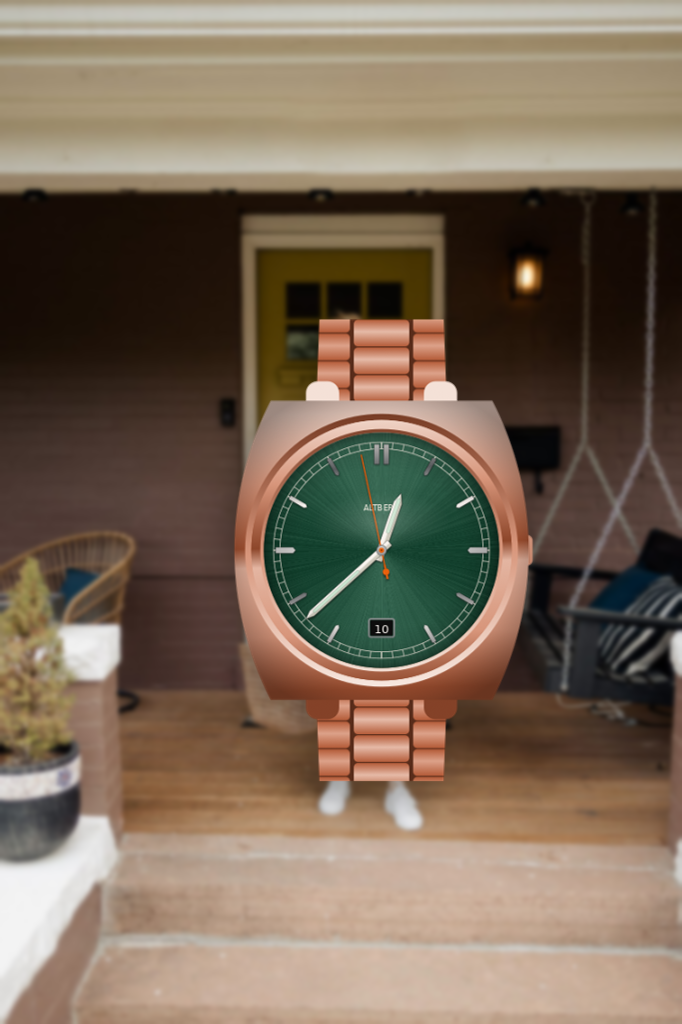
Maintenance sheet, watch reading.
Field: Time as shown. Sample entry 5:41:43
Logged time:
12:37:58
